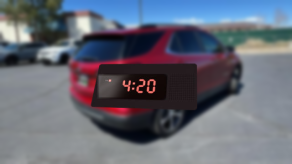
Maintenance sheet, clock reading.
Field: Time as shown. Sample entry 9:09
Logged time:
4:20
